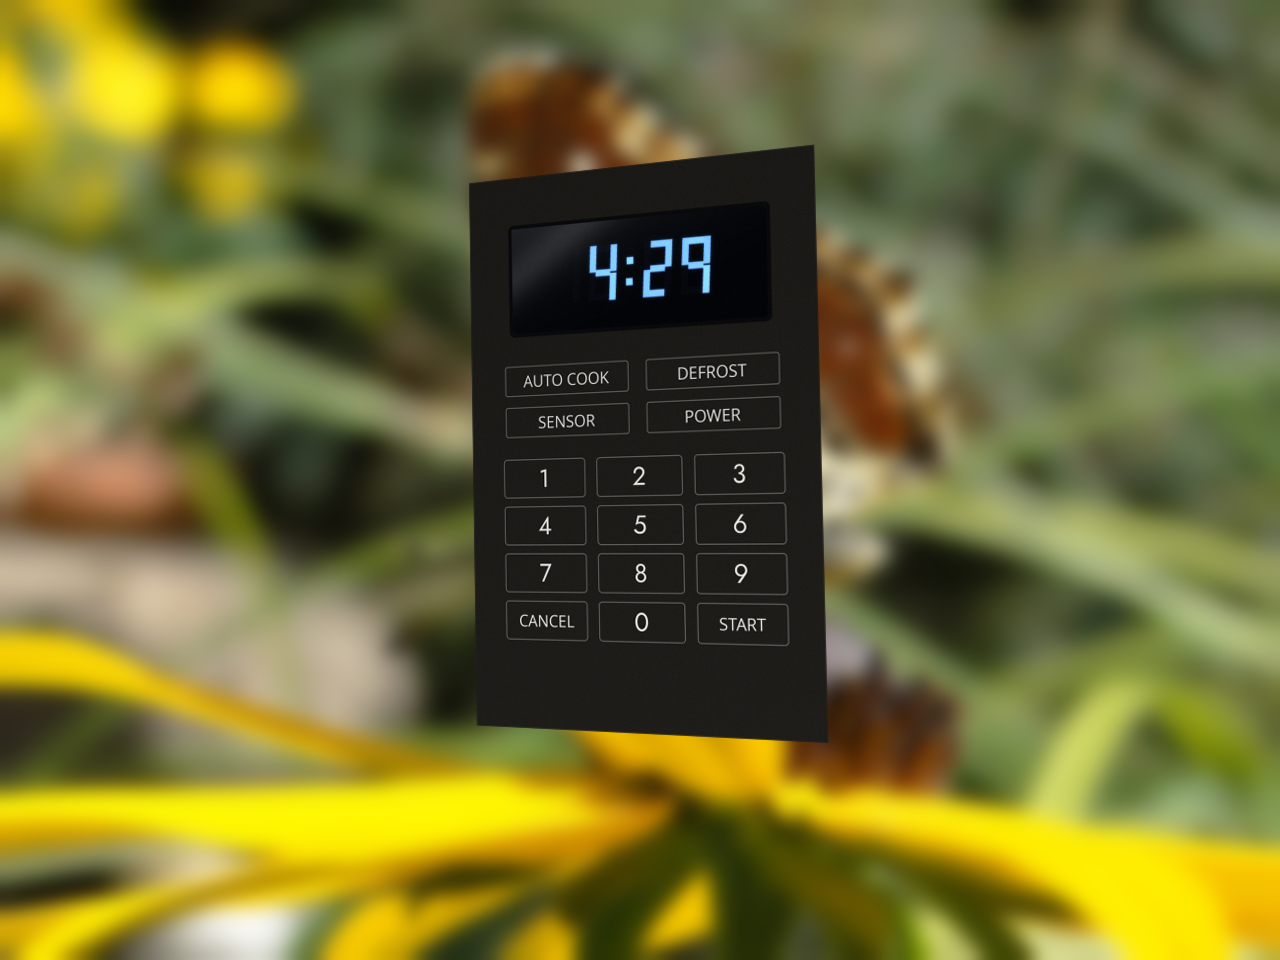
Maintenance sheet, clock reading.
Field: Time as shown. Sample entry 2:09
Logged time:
4:29
